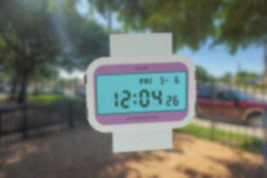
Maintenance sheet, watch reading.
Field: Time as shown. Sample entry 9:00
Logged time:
12:04
